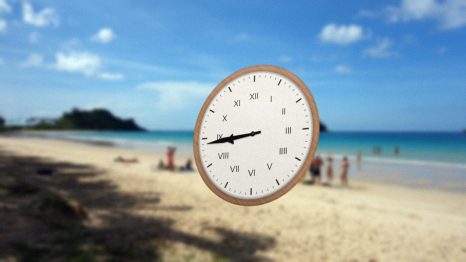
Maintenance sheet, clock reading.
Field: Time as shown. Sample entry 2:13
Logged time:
8:44
